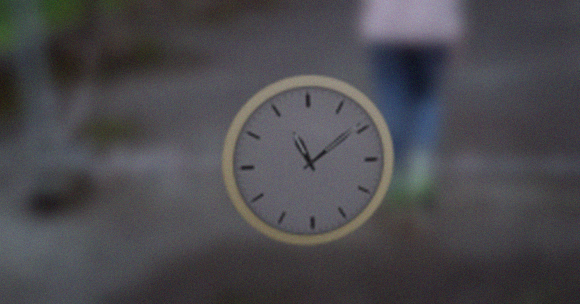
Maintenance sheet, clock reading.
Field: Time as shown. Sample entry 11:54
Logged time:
11:09
